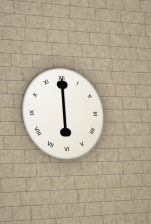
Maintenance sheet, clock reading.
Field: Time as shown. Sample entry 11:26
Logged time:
6:00
